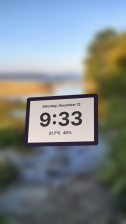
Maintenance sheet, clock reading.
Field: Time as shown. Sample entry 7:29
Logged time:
9:33
